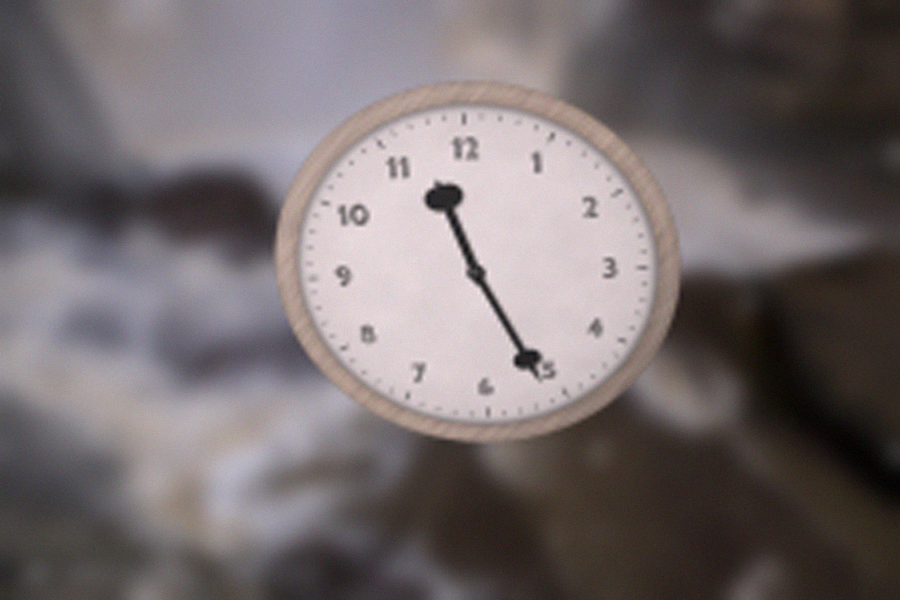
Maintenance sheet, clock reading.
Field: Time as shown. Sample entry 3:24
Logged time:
11:26
